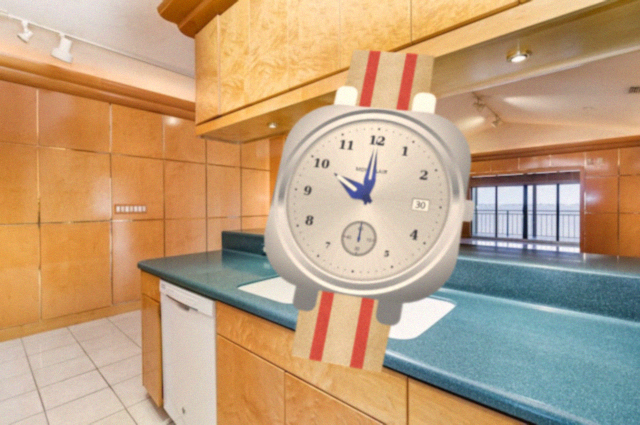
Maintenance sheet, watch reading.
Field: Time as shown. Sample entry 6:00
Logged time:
10:00
